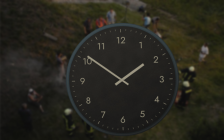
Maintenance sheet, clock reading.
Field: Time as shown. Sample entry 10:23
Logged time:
1:51
